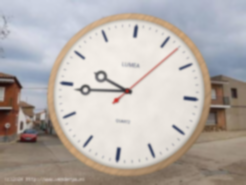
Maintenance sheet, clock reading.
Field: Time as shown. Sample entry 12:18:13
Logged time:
9:44:07
